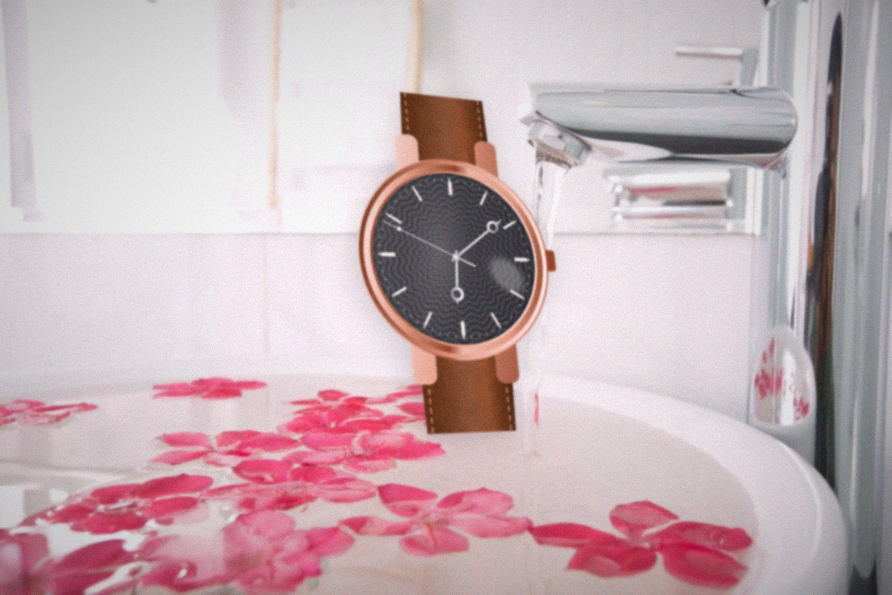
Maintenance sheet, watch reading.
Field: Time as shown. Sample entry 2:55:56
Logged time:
6:08:49
